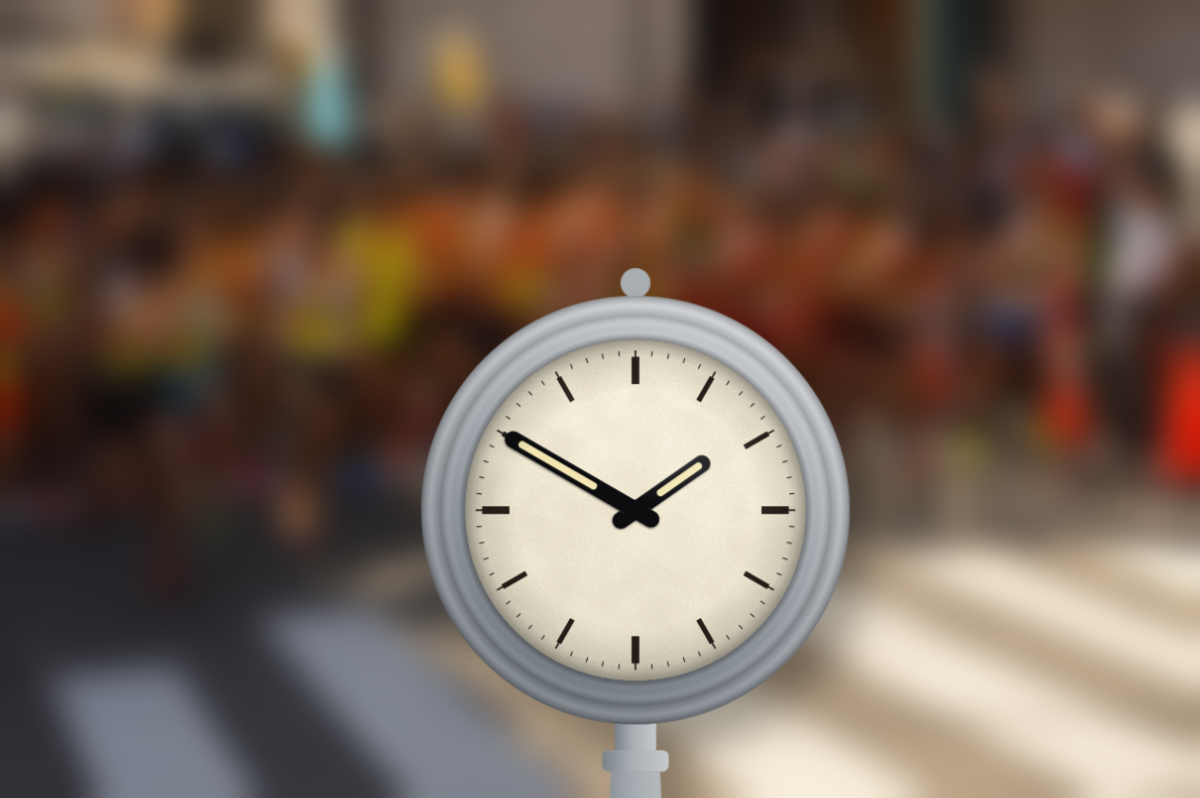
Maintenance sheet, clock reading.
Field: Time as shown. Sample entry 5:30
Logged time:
1:50
